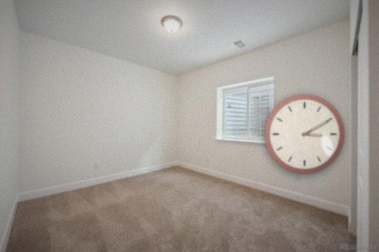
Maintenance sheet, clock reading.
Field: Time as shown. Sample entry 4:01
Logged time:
3:10
